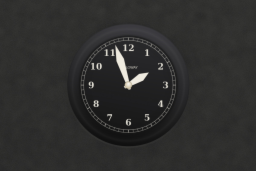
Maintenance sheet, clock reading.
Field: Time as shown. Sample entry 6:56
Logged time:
1:57
